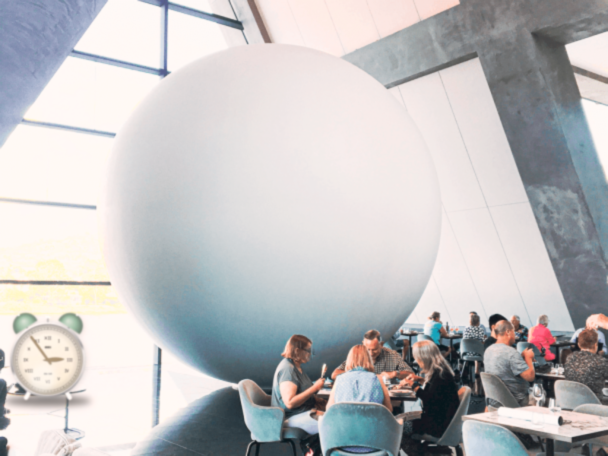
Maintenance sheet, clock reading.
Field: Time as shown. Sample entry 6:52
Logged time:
2:54
